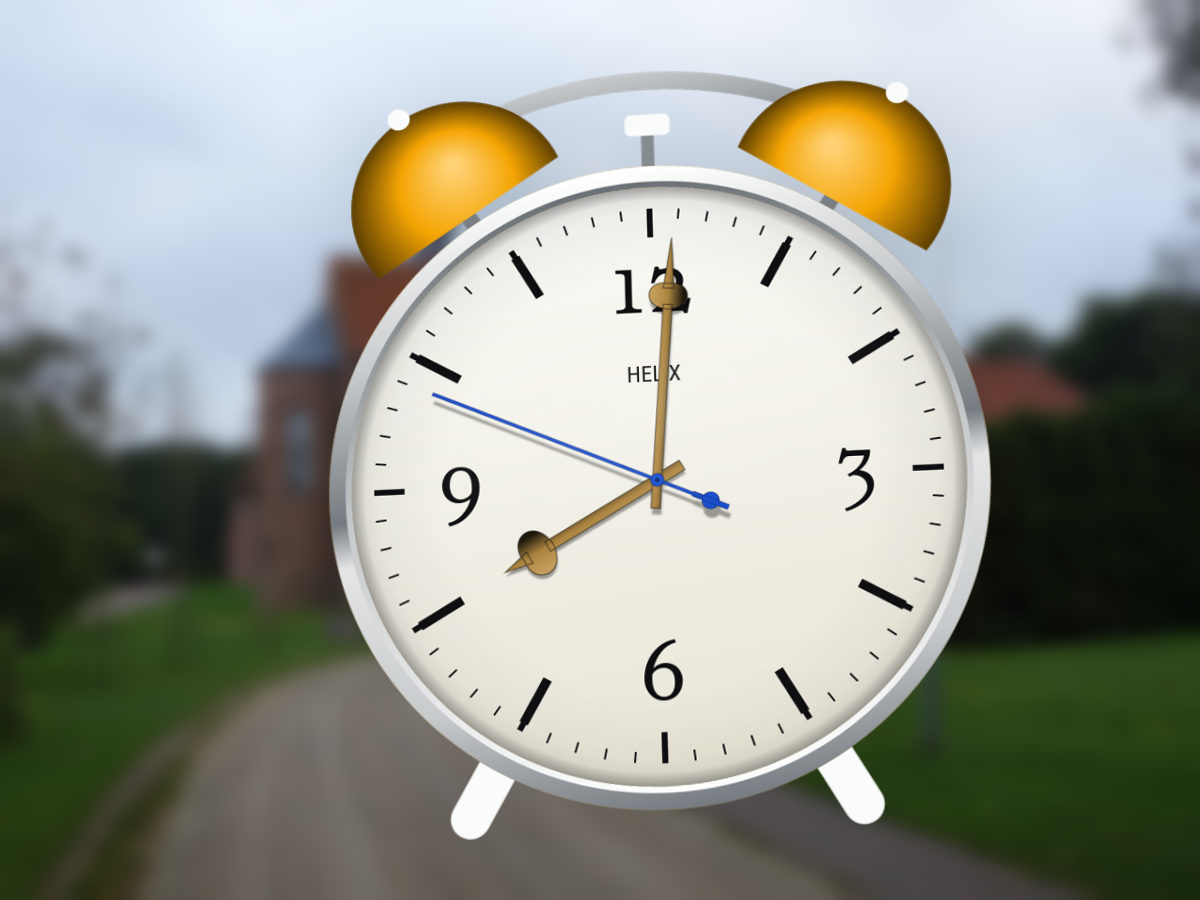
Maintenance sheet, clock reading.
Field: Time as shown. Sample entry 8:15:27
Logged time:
8:00:49
